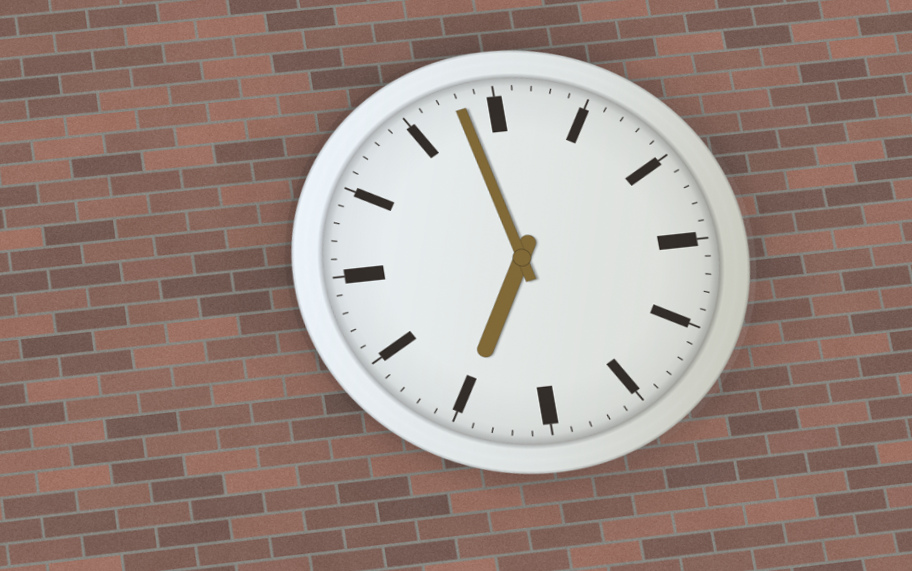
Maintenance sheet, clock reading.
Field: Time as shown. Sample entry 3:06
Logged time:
6:58
